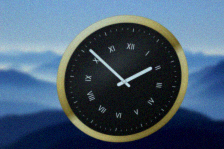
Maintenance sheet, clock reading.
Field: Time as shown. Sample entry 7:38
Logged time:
1:51
